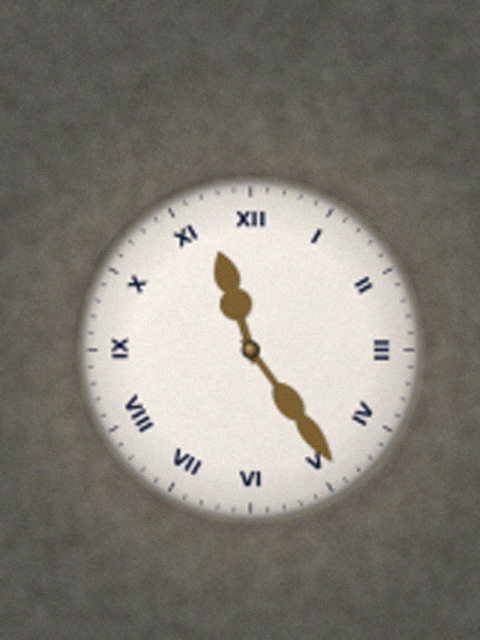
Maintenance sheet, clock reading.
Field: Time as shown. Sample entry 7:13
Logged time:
11:24
